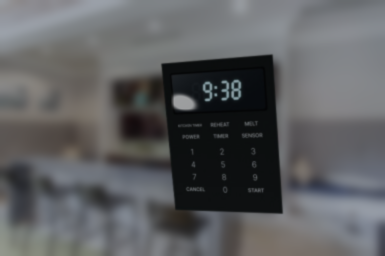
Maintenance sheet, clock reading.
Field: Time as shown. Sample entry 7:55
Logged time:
9:38
